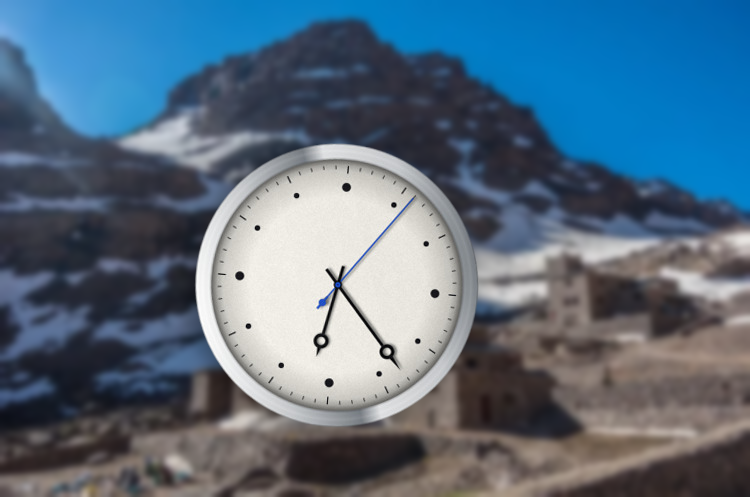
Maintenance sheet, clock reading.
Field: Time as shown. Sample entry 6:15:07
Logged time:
6:23:06
